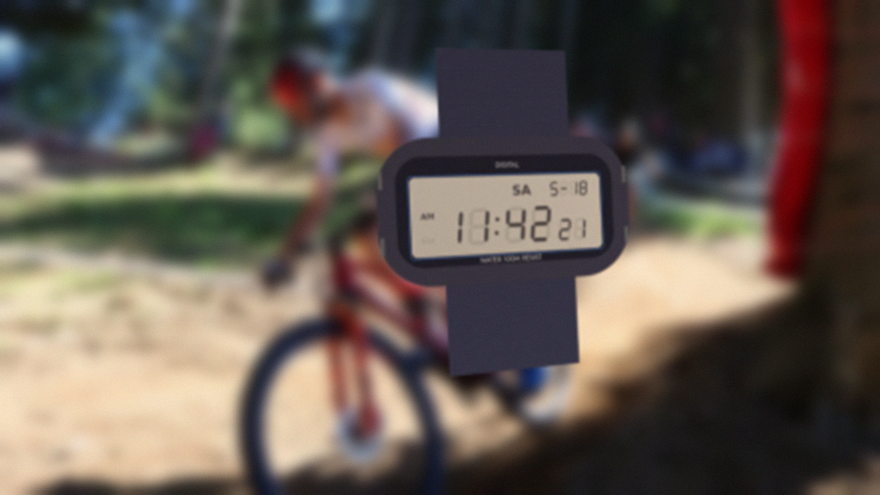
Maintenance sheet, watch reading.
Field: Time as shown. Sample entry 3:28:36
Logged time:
11:42:21
